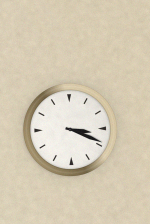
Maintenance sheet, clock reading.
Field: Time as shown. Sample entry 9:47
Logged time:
3:19
